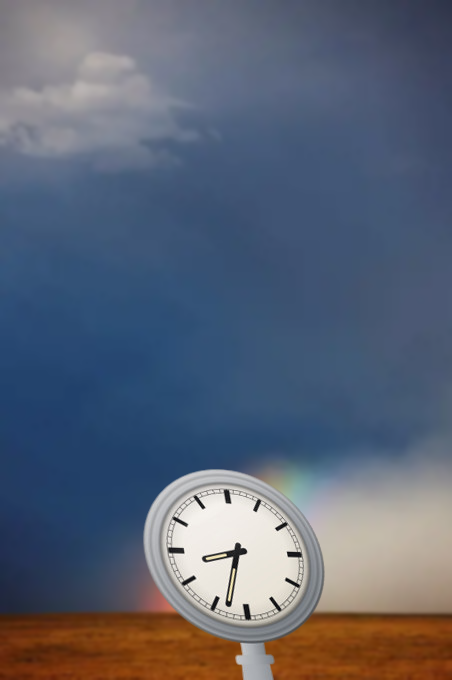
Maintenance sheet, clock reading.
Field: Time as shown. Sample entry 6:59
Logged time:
8:33
